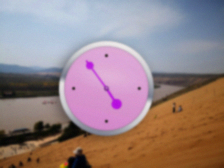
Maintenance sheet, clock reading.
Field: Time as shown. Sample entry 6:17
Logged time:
4:54
